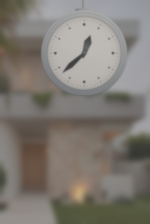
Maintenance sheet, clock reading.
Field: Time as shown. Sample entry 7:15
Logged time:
12:38
